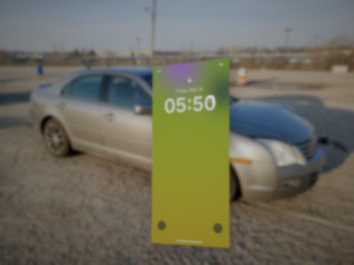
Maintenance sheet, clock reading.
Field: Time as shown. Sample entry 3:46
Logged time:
5:50
